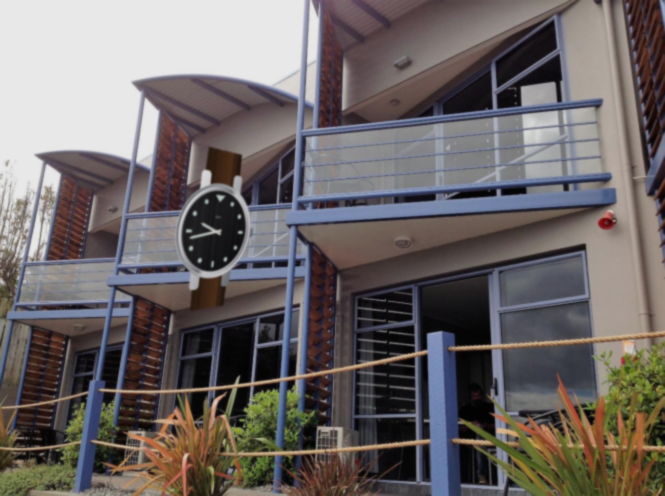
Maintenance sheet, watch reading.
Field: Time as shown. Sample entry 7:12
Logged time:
9:43
